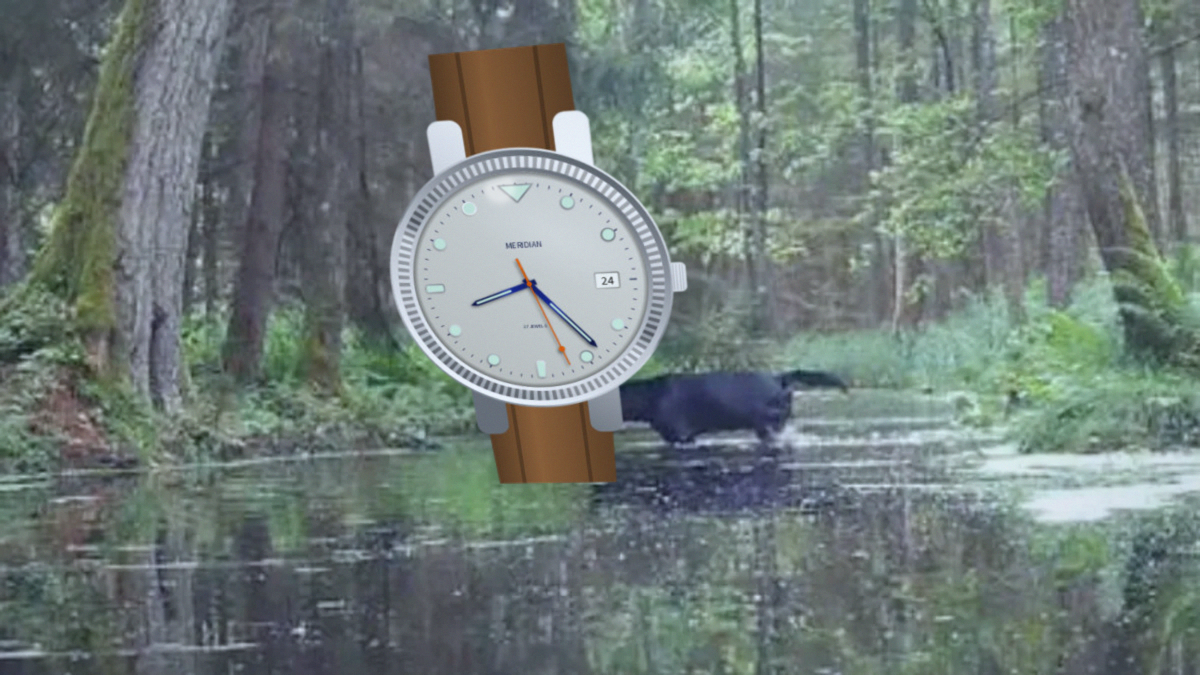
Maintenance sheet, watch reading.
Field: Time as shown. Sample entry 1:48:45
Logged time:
8:23:27
